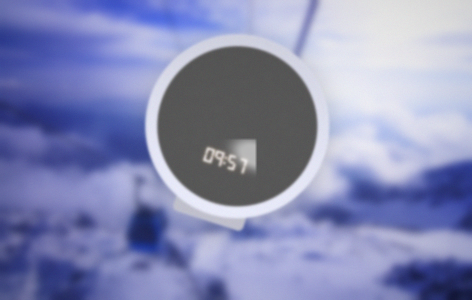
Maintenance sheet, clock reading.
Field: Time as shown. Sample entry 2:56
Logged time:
9:57
